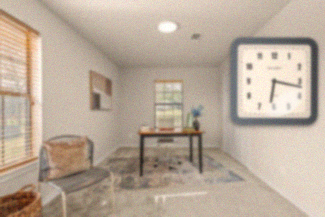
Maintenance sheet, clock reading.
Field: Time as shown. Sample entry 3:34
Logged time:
6:17
